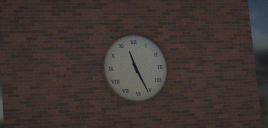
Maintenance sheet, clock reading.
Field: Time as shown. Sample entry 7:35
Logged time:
11:26
